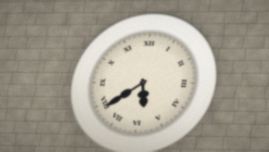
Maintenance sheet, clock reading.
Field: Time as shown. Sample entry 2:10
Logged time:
5:39
